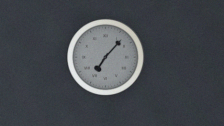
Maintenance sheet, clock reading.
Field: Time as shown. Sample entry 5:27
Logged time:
7:07
